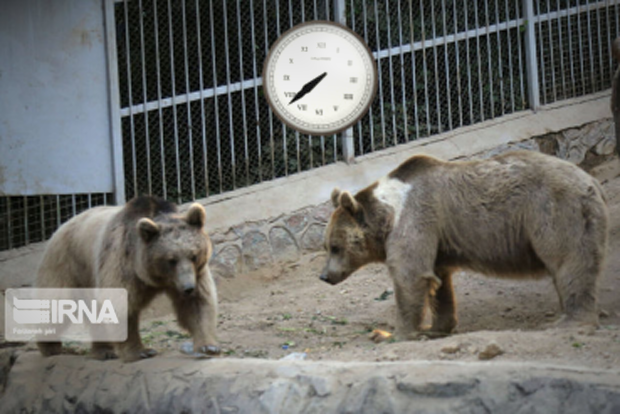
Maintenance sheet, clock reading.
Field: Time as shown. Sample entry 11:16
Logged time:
7:38
